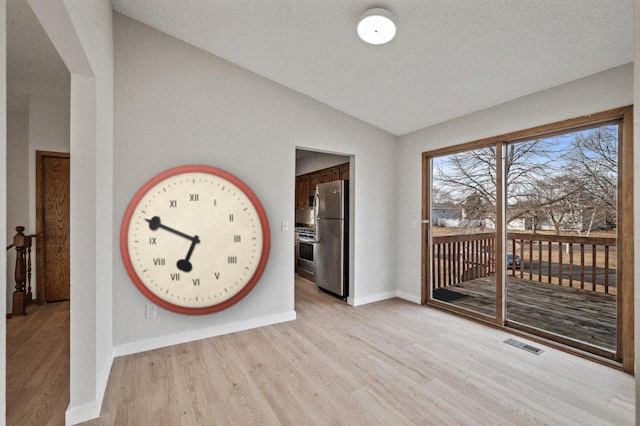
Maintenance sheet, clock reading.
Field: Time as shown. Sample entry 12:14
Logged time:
6:49
